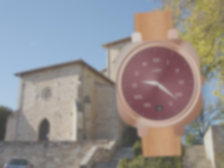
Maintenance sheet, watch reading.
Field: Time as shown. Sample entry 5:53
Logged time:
9:22
